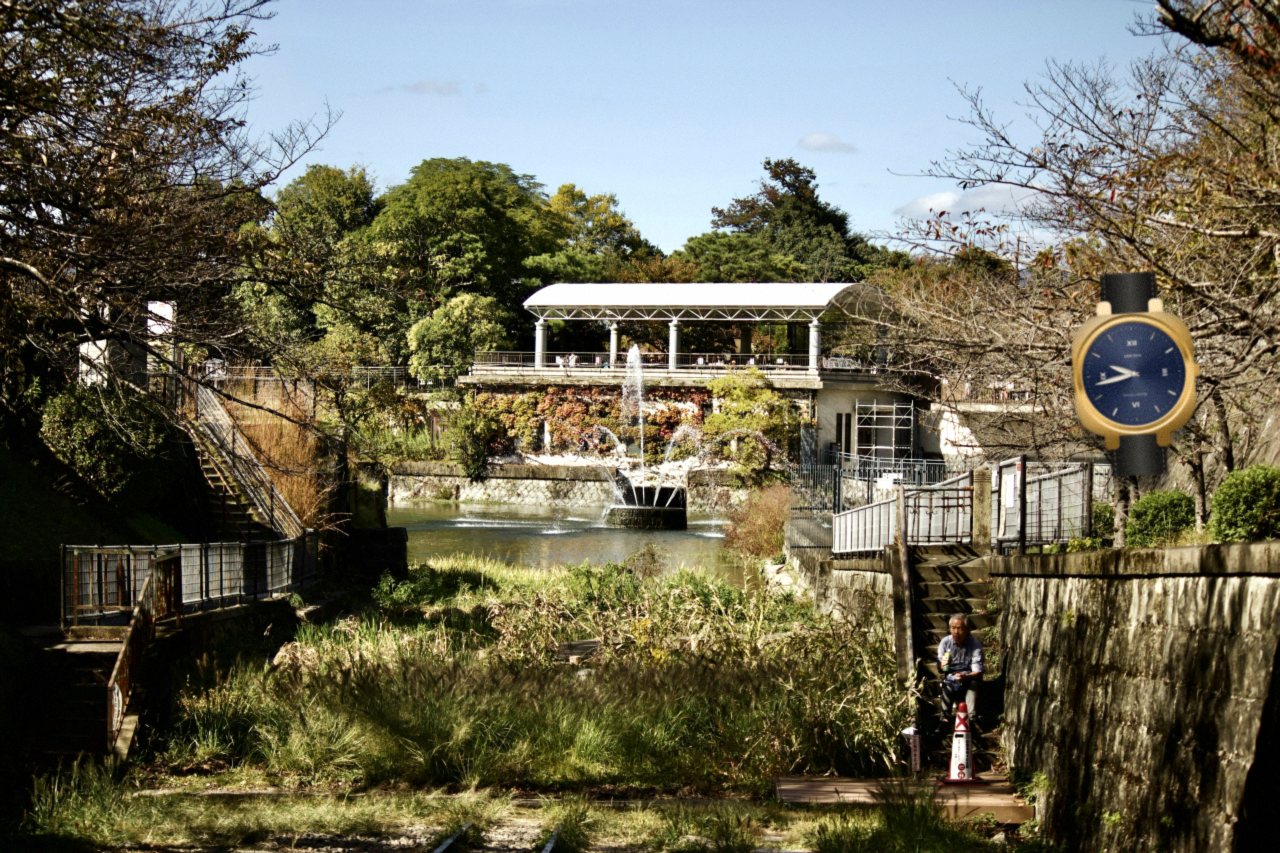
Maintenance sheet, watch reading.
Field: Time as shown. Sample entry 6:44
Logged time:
9:43
